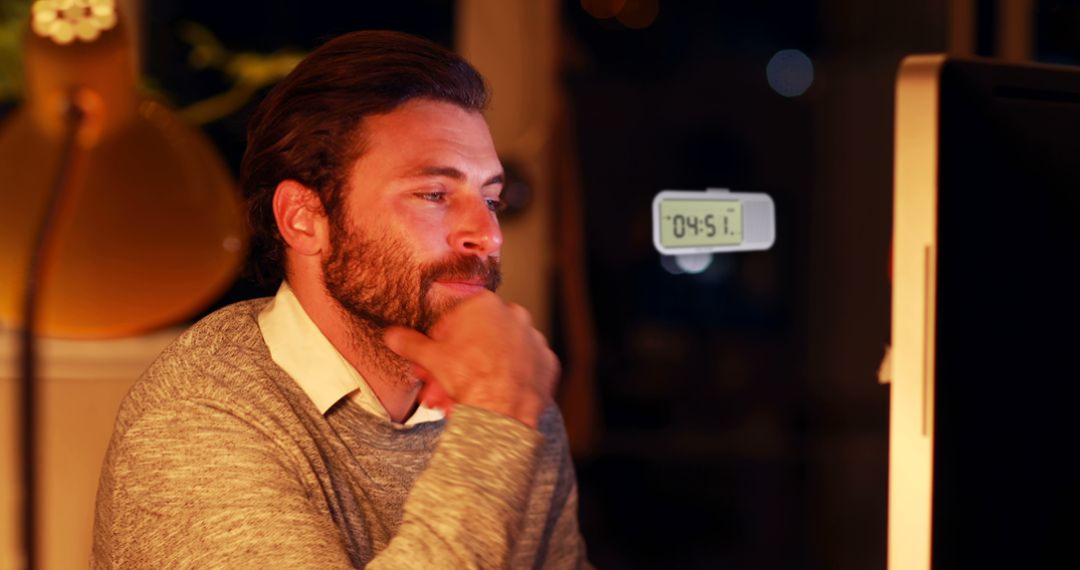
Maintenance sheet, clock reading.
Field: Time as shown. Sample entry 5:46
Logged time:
4:51
